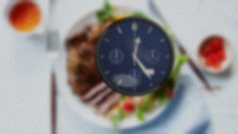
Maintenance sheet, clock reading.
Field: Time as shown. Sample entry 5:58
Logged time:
12:24
